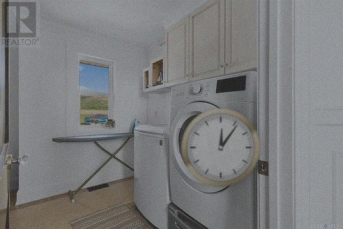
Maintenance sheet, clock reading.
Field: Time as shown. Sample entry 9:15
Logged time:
12:06
